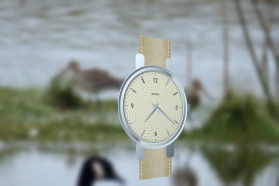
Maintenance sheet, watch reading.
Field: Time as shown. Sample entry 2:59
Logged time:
7:21
